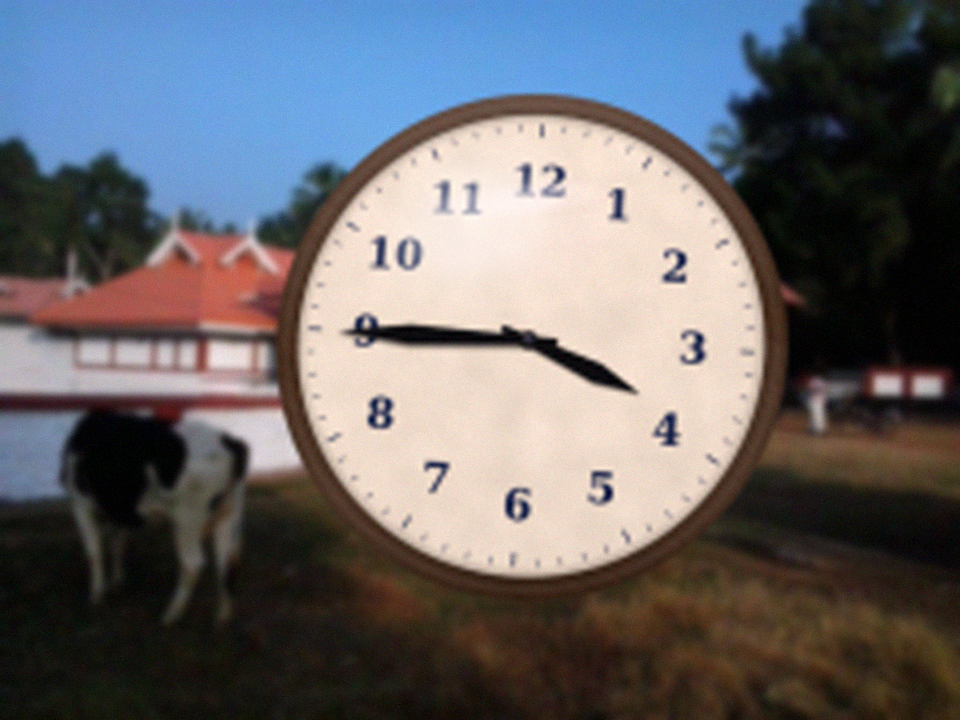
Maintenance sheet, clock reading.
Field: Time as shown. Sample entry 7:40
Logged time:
3:45
